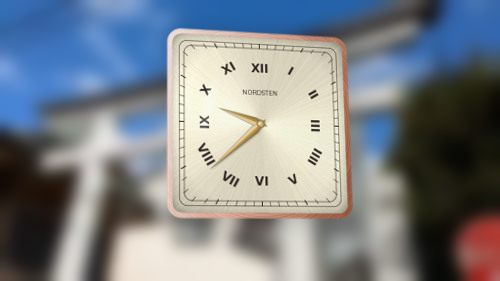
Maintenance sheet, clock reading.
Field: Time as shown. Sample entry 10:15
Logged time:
9:38
